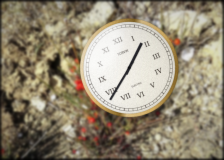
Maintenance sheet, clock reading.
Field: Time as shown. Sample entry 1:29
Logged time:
1:39
